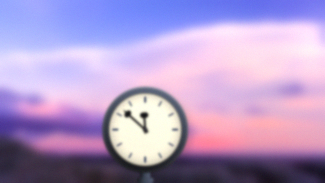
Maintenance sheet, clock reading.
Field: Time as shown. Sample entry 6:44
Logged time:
11:52
